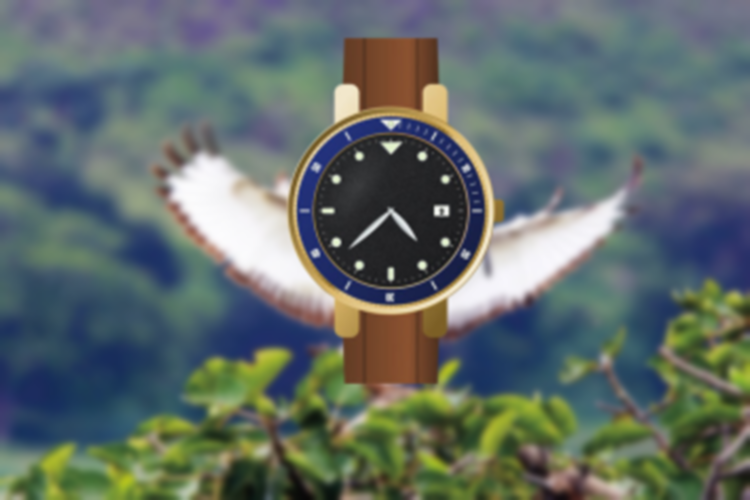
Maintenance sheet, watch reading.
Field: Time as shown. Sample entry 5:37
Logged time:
4:38
